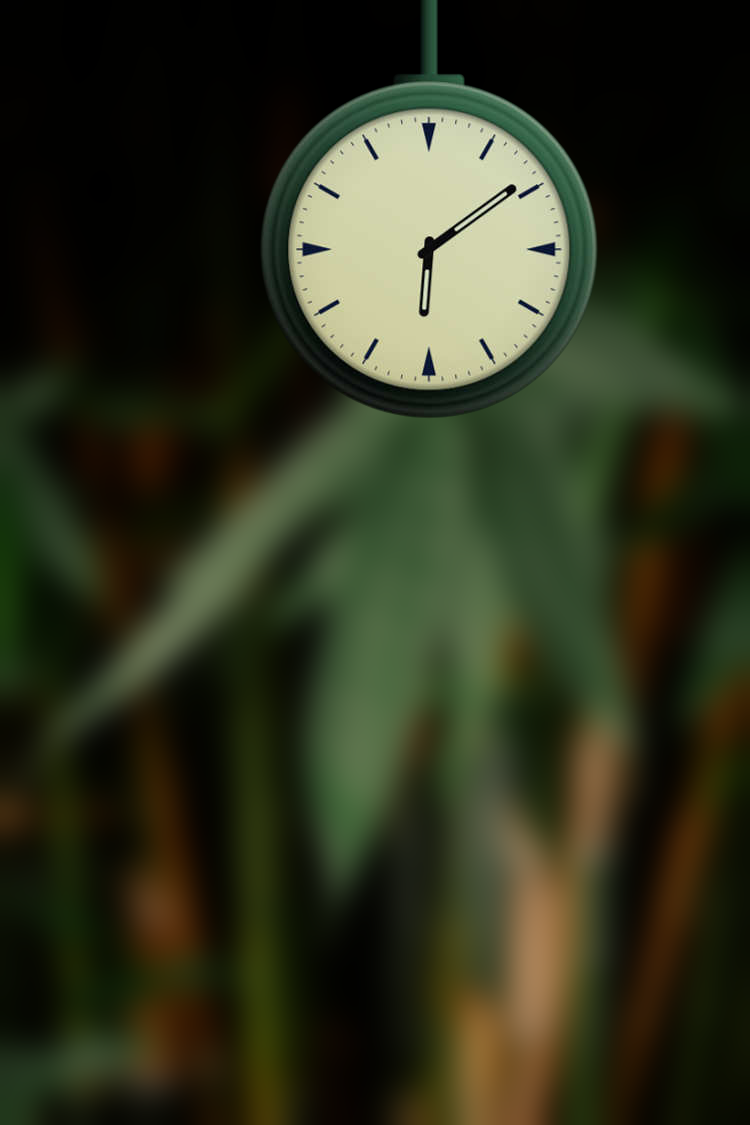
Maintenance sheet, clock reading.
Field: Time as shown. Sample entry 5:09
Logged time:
6:09
